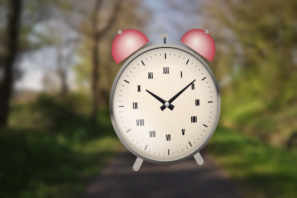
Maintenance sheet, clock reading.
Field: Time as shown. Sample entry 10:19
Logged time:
10:09
